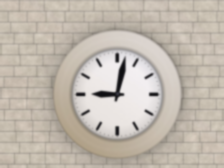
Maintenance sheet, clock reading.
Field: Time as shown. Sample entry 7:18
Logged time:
9:02
